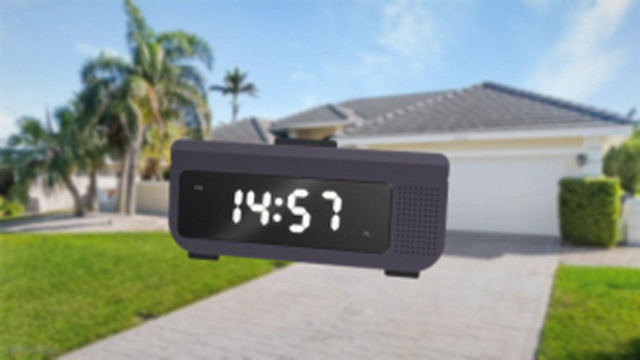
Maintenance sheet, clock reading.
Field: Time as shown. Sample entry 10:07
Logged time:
14:57
